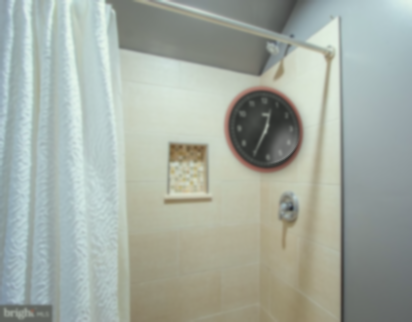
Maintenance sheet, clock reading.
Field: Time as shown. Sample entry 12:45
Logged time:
12:35
